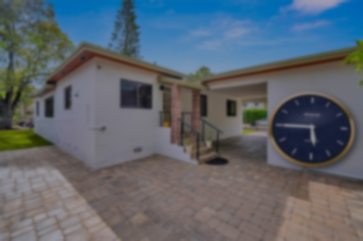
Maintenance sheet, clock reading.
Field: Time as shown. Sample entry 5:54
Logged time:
5:45
